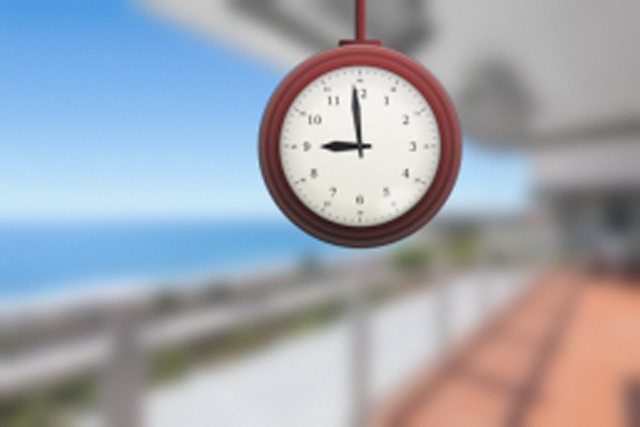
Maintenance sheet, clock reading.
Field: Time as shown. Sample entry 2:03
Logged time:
8:59
